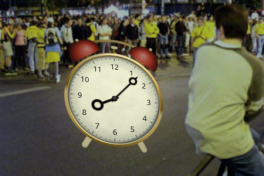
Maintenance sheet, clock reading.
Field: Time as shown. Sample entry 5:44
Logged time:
8:07
